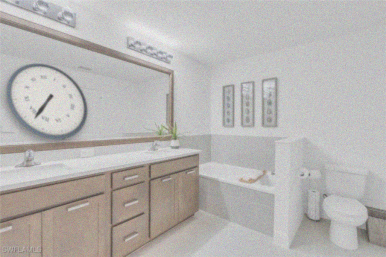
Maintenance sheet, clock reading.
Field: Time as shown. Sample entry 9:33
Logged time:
7:38
